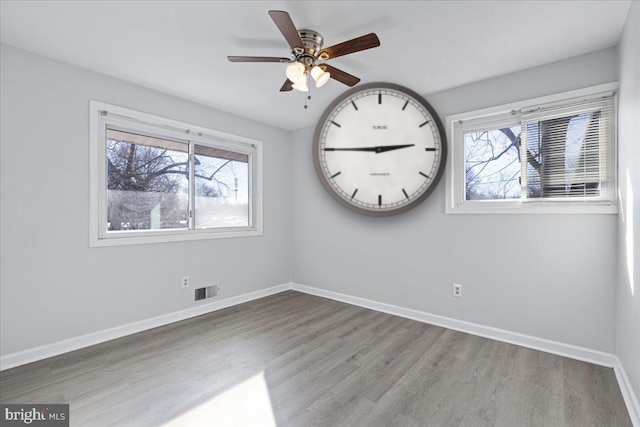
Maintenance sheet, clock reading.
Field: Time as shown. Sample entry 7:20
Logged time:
2:45
